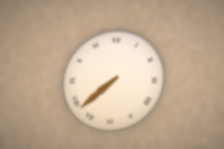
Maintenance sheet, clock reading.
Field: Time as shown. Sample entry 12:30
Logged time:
7:38
